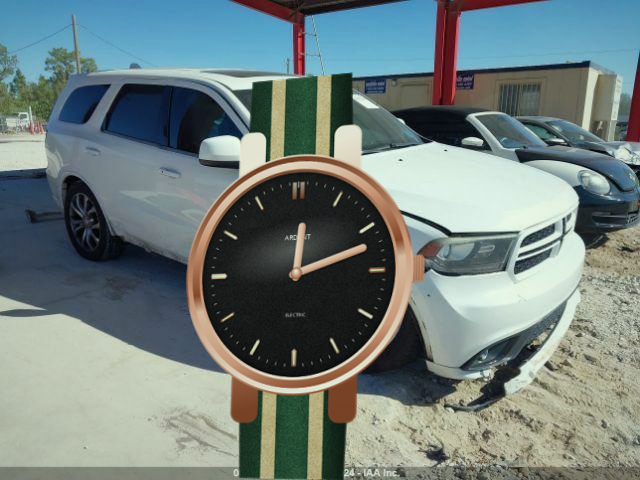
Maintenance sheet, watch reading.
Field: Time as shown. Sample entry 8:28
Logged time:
12:12
